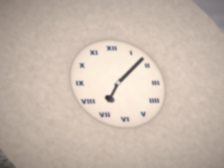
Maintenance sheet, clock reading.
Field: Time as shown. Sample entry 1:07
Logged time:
7:08
